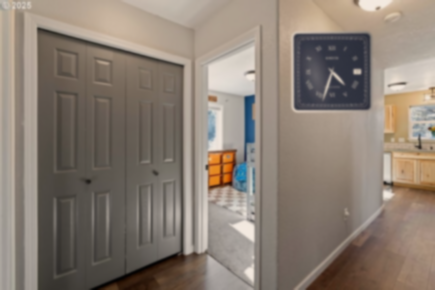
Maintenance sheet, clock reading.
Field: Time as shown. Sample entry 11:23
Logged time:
4:33
